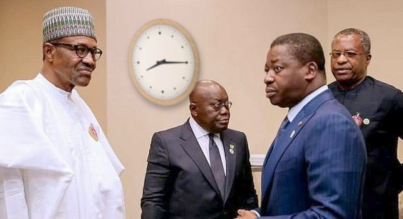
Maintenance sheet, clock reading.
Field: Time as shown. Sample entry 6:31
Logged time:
8:15
